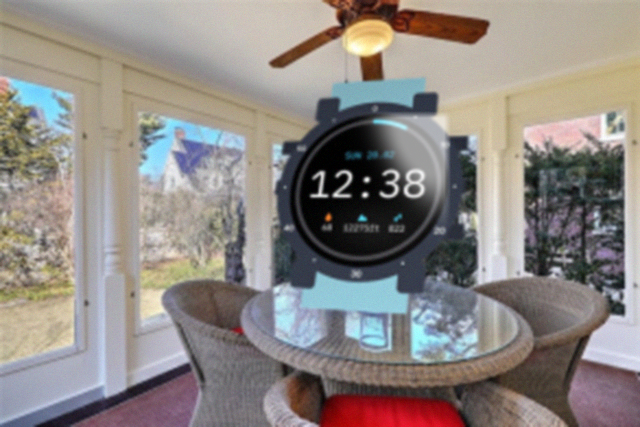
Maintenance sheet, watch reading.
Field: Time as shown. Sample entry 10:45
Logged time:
12:38
